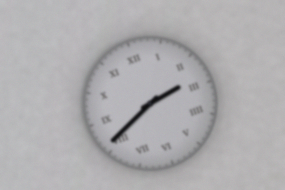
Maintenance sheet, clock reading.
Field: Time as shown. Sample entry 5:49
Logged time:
2:41
